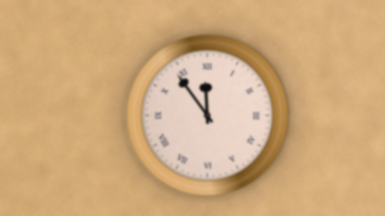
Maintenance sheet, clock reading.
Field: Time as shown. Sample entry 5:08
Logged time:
11:54
